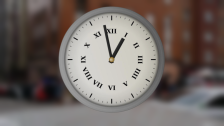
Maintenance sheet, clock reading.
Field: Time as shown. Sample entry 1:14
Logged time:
12:58
